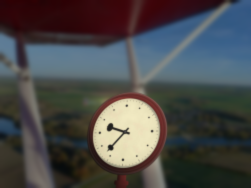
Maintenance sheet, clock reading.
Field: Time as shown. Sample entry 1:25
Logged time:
9:37
